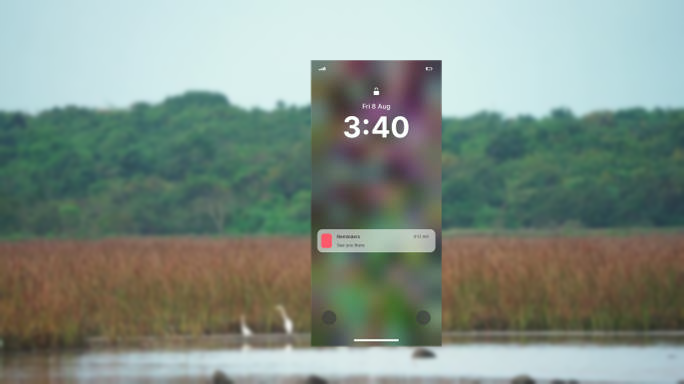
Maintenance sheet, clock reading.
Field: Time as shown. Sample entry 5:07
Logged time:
3:40
